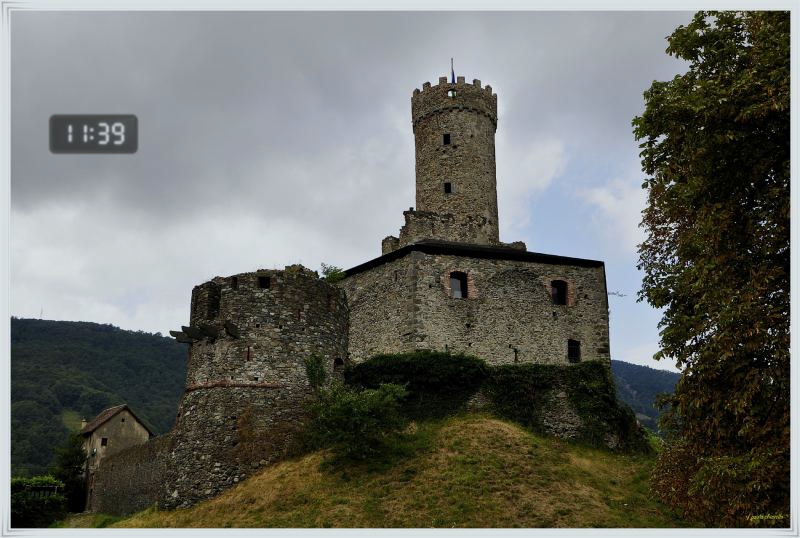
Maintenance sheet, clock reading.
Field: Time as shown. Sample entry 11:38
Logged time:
11:39
